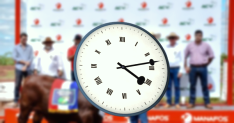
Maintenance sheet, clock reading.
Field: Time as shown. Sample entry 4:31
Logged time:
4:13
